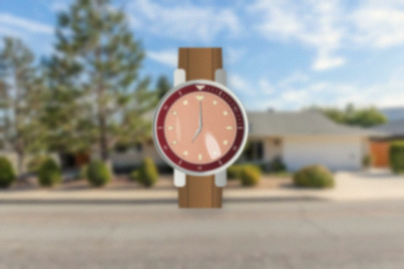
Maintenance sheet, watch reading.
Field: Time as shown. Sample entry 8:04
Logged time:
7:00
